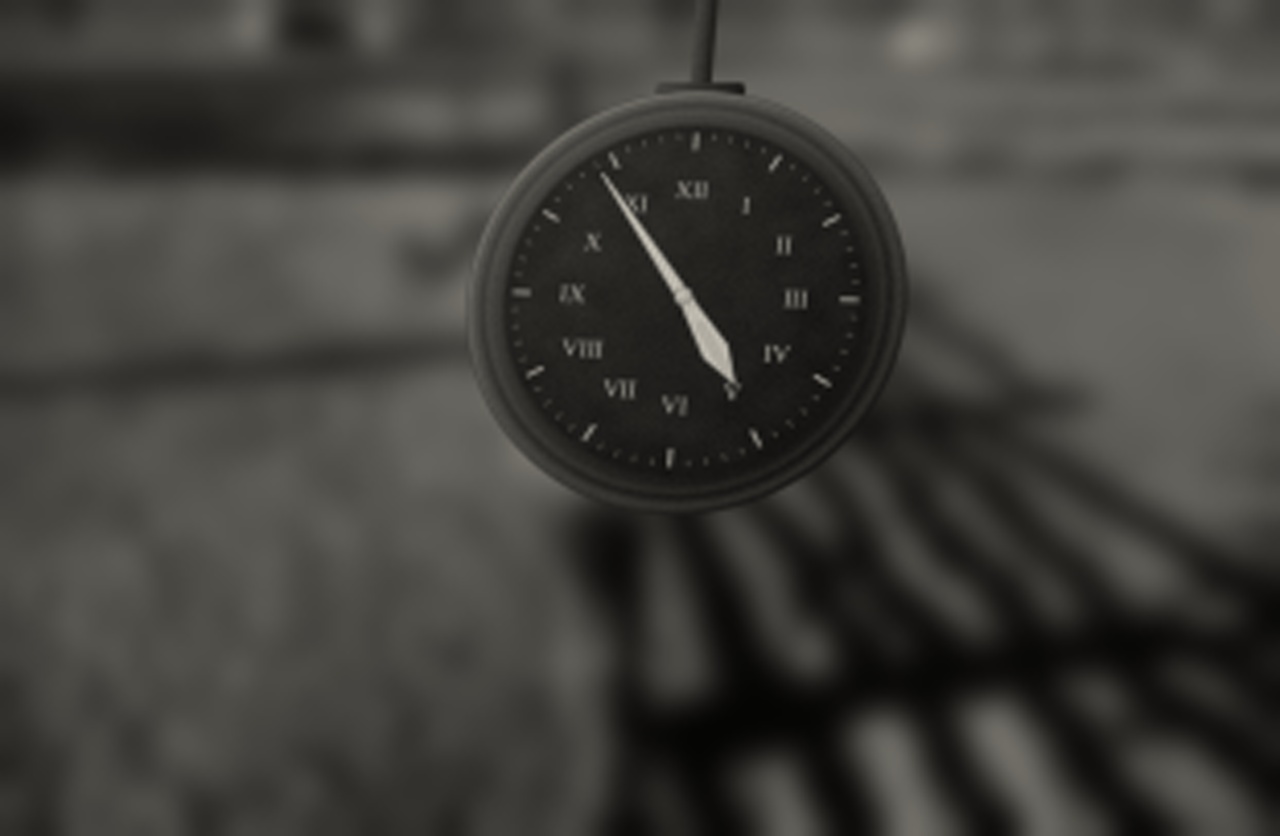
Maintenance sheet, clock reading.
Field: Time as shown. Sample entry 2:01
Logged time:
4:54
